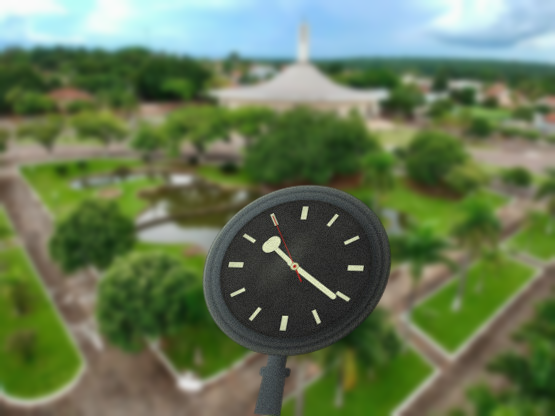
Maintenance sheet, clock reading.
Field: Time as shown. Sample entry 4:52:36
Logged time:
10:20:55
